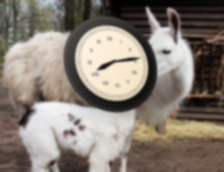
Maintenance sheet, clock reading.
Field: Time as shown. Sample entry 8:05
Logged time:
8:14
